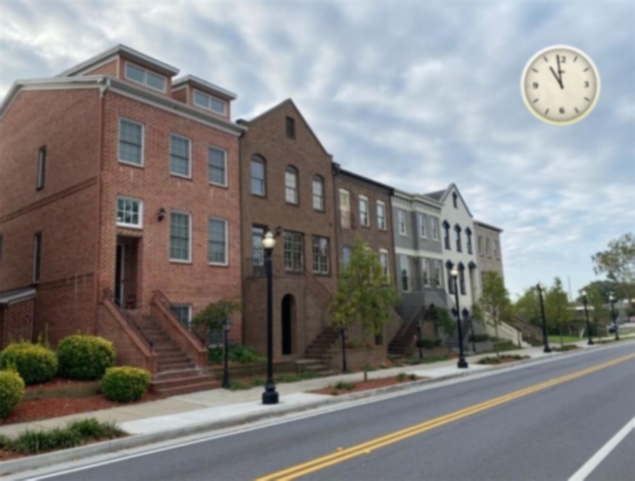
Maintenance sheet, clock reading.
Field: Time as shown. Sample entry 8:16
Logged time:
10:59
